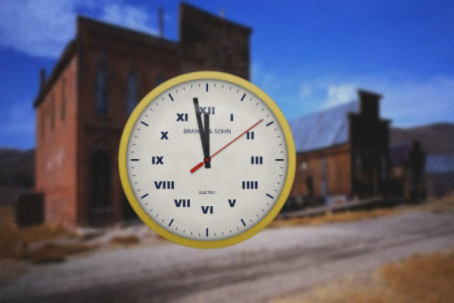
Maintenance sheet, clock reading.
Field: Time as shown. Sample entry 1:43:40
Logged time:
11:58:09
